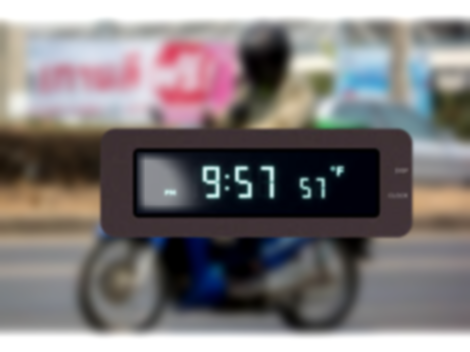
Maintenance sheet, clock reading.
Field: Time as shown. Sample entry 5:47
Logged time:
9:57
